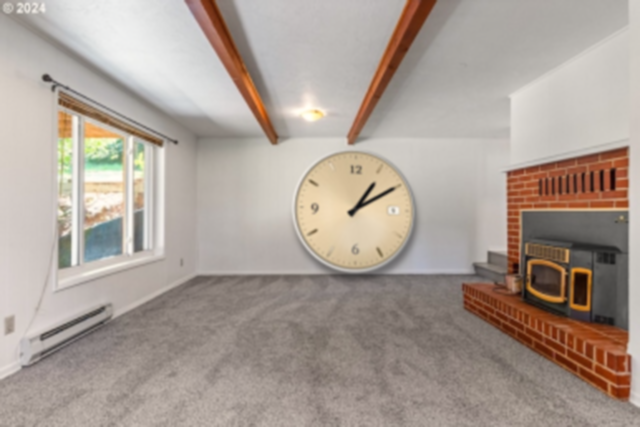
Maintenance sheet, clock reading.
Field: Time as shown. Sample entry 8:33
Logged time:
1:10
